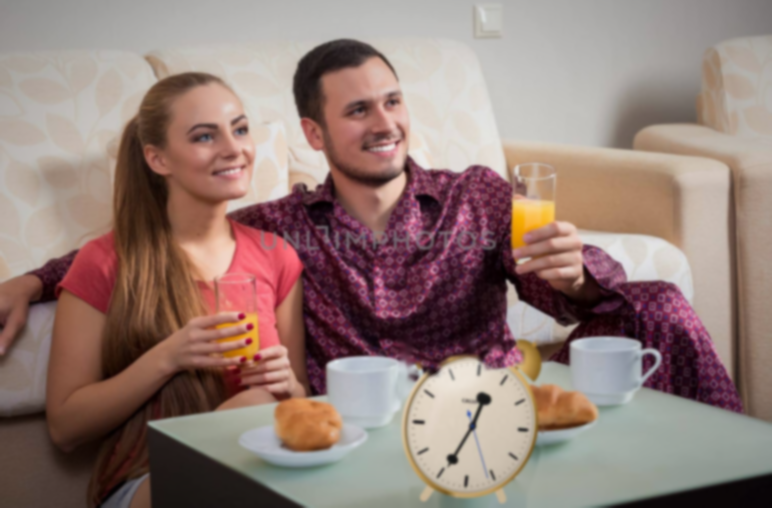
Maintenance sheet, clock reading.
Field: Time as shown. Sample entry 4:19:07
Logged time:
12:34:26
